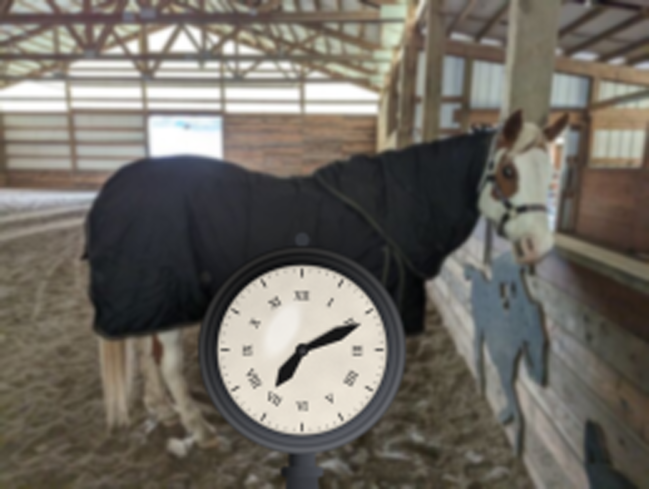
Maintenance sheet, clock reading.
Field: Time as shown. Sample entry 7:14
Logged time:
7:11
